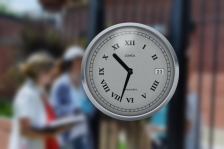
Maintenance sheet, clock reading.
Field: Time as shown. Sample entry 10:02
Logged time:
10:33
